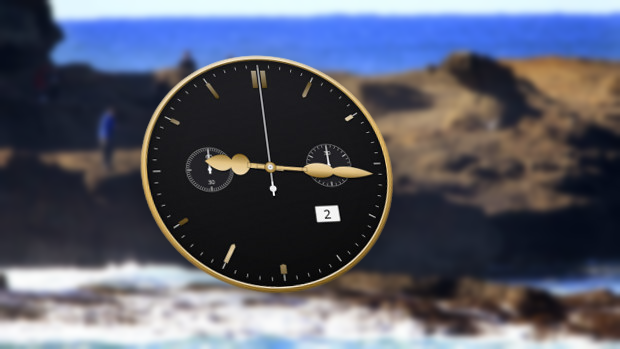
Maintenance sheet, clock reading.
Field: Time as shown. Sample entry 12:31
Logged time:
9:16
